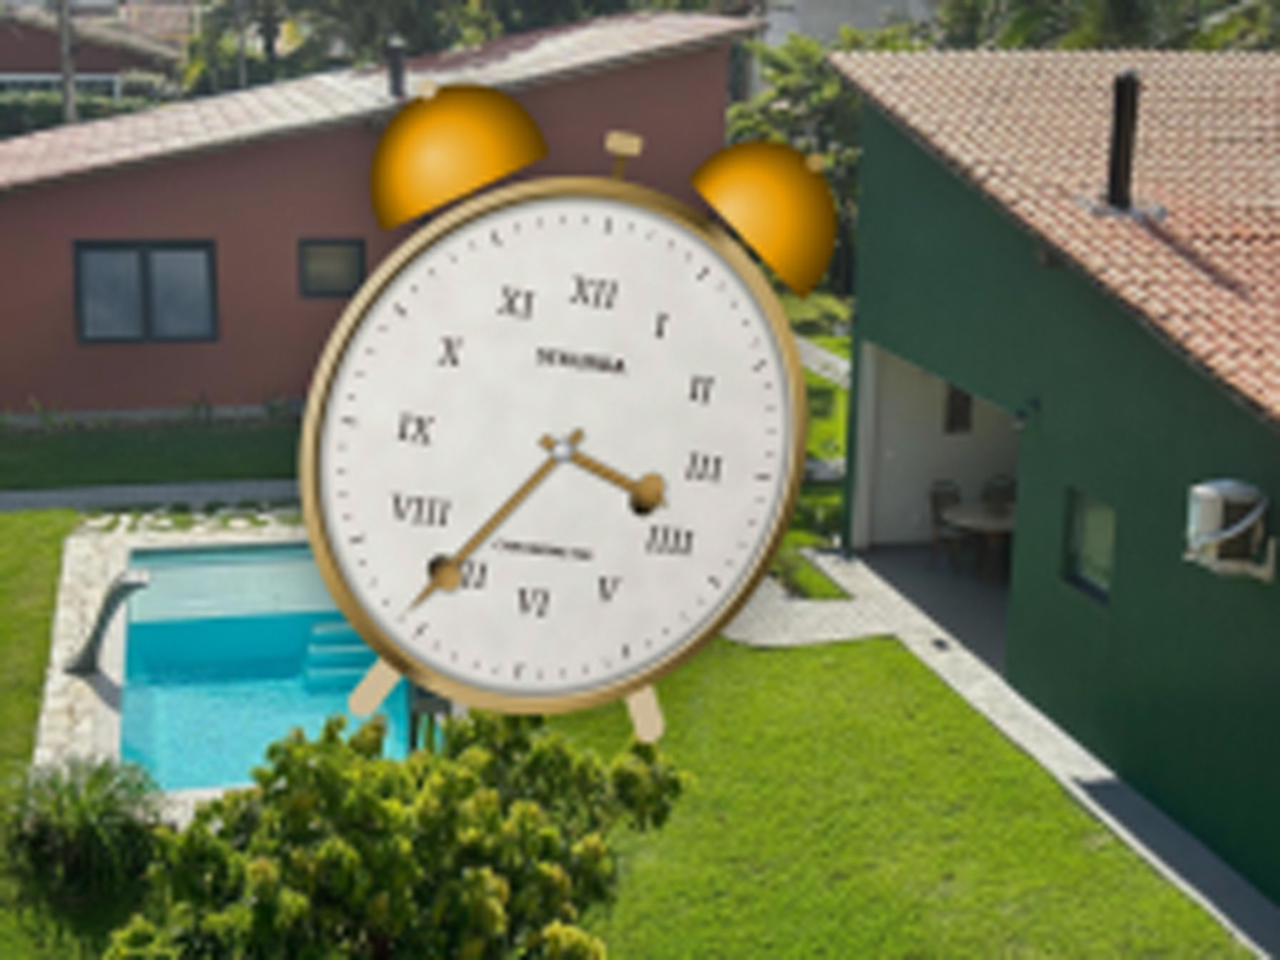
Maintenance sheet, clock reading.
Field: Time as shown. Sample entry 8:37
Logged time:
3:36
